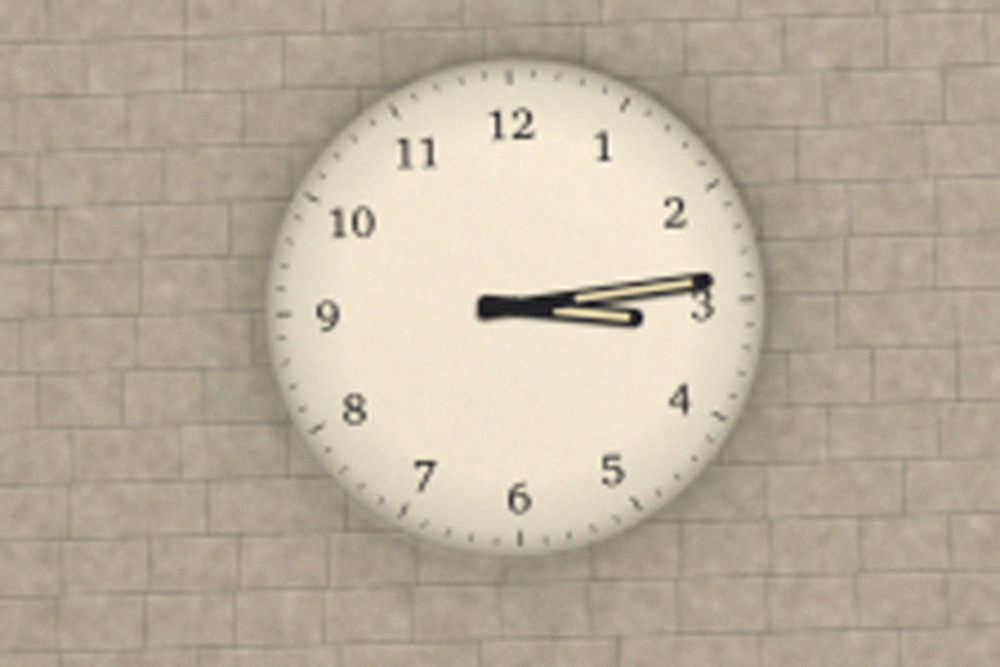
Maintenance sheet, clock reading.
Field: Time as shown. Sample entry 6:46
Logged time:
3:14
